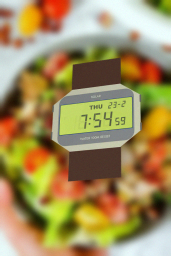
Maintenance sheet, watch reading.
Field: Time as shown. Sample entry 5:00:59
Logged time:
7:54:59
